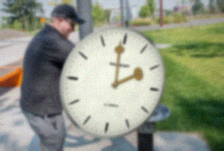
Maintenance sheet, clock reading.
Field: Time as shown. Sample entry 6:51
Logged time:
1:59
